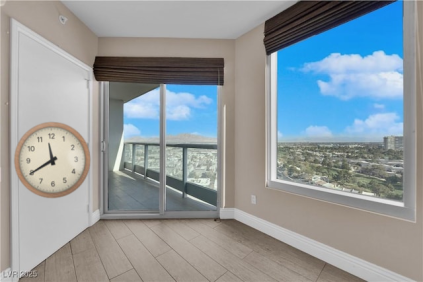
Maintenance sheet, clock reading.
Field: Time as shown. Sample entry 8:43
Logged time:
11:40
